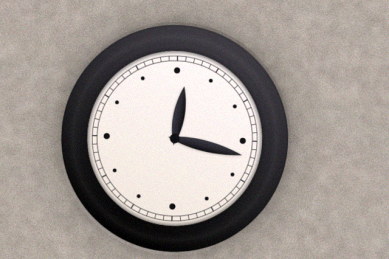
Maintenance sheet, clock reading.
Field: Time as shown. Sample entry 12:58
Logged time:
12:17
